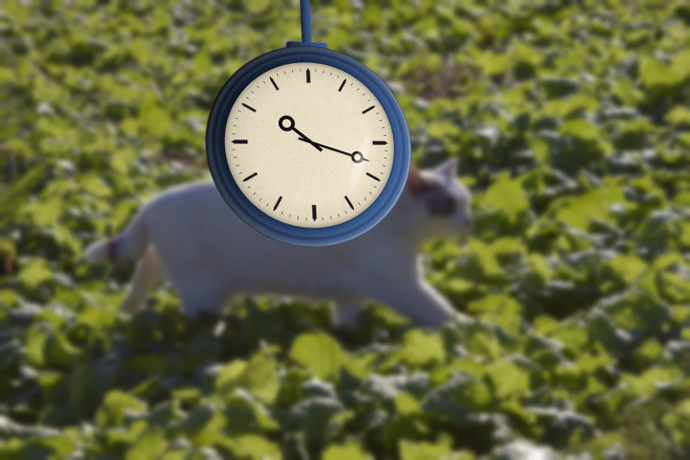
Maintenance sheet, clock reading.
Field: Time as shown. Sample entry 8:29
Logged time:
10:18
